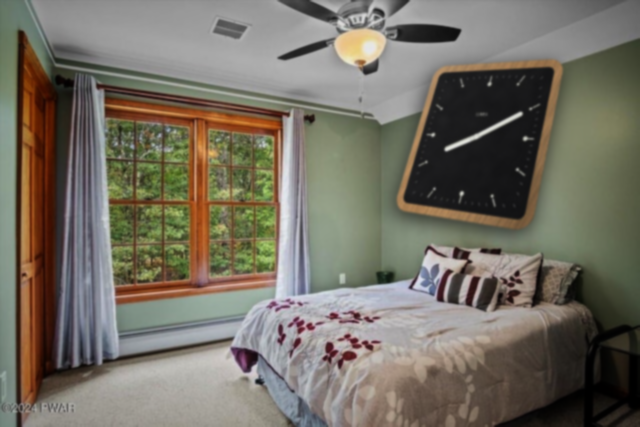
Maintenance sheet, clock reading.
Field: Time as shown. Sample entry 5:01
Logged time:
8:10
